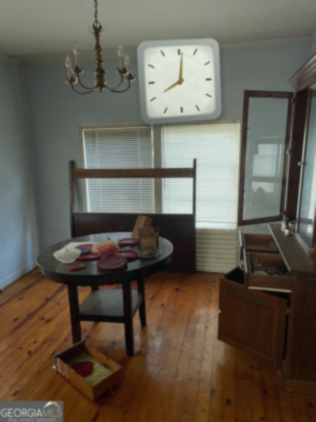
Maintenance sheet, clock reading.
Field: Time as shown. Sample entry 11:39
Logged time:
8:01
